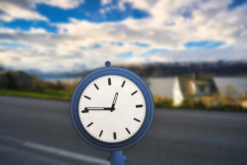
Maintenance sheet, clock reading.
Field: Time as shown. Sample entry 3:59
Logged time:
12:46
